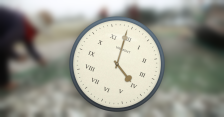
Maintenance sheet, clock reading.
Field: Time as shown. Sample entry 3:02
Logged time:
3:59
